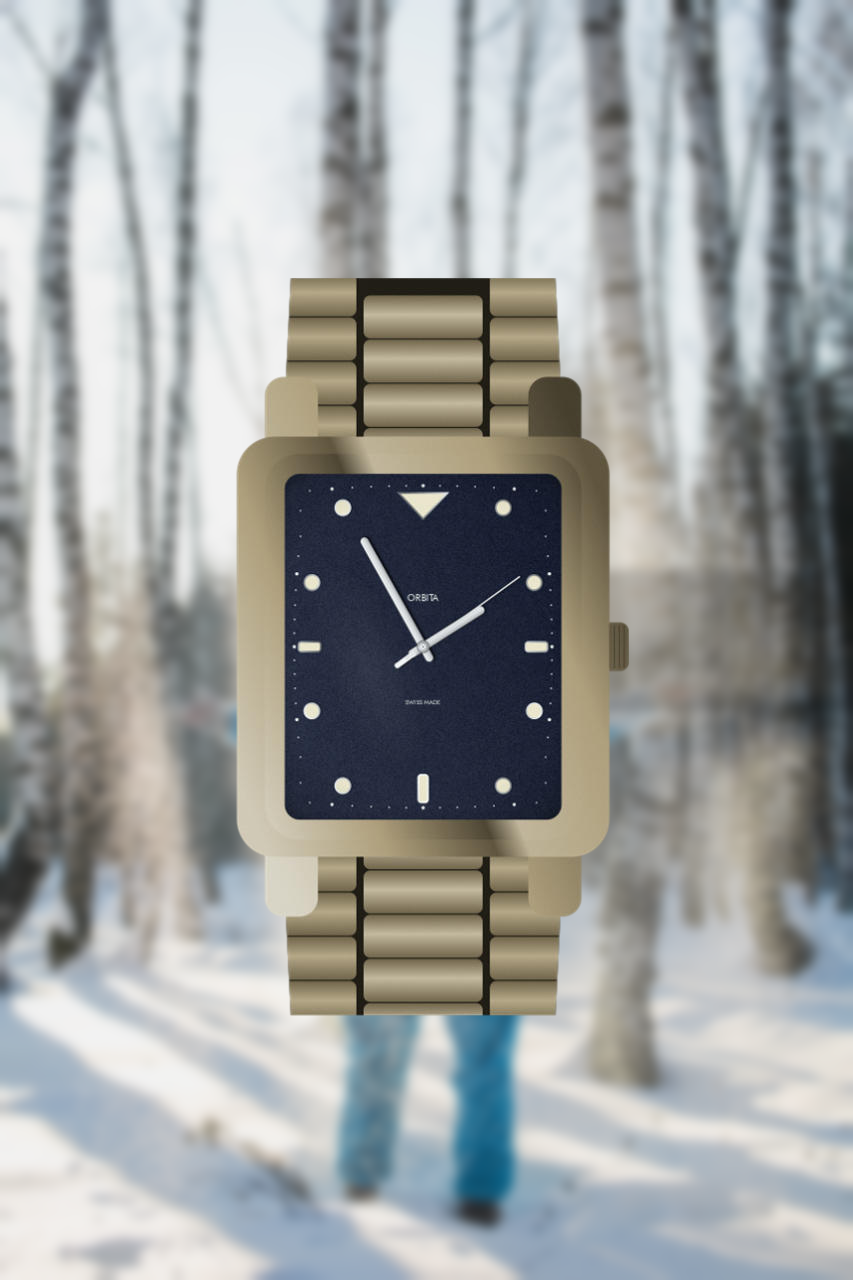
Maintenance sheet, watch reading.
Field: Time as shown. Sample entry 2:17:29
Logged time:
1:55:09
